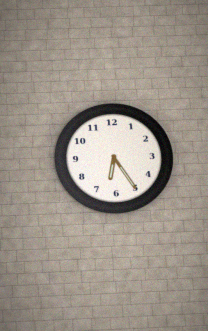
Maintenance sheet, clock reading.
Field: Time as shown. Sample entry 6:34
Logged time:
6:25
